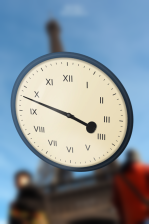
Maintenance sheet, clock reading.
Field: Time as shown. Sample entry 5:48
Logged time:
3:48
